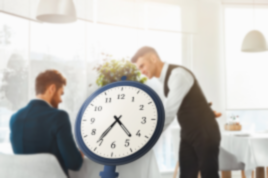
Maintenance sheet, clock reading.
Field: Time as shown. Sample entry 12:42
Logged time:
4:36
